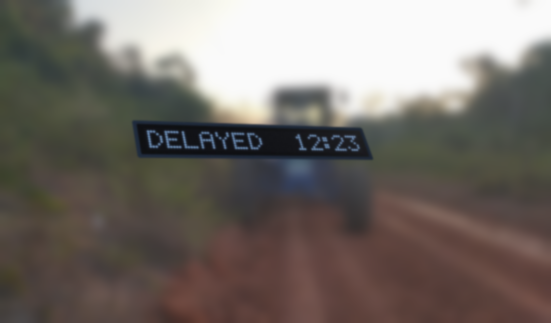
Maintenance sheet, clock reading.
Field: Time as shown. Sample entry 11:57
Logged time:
12:23
